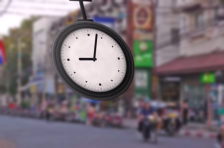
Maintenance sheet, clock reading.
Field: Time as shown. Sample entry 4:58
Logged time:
9:03
